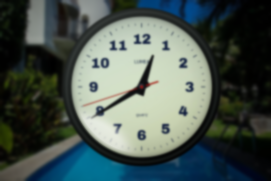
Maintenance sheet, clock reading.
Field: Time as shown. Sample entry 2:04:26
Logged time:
12:39:42
